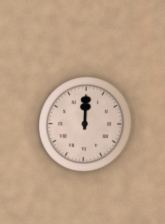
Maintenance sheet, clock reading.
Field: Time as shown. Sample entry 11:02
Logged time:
12:00
